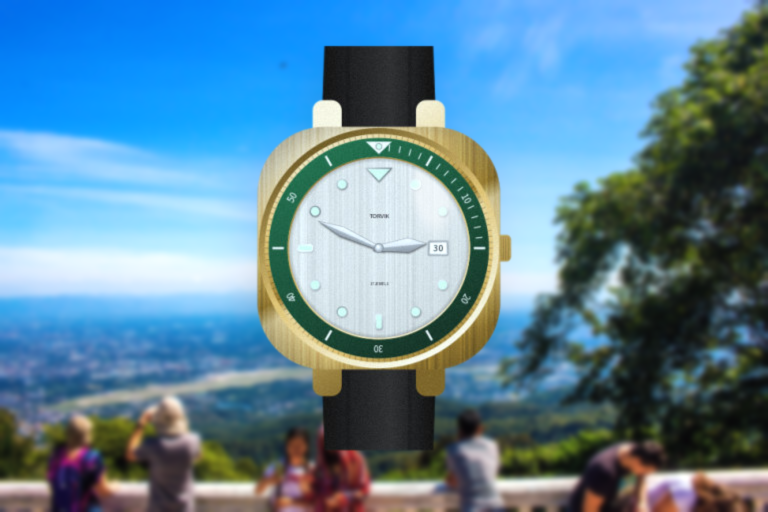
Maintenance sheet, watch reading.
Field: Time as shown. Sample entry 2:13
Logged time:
2:49
